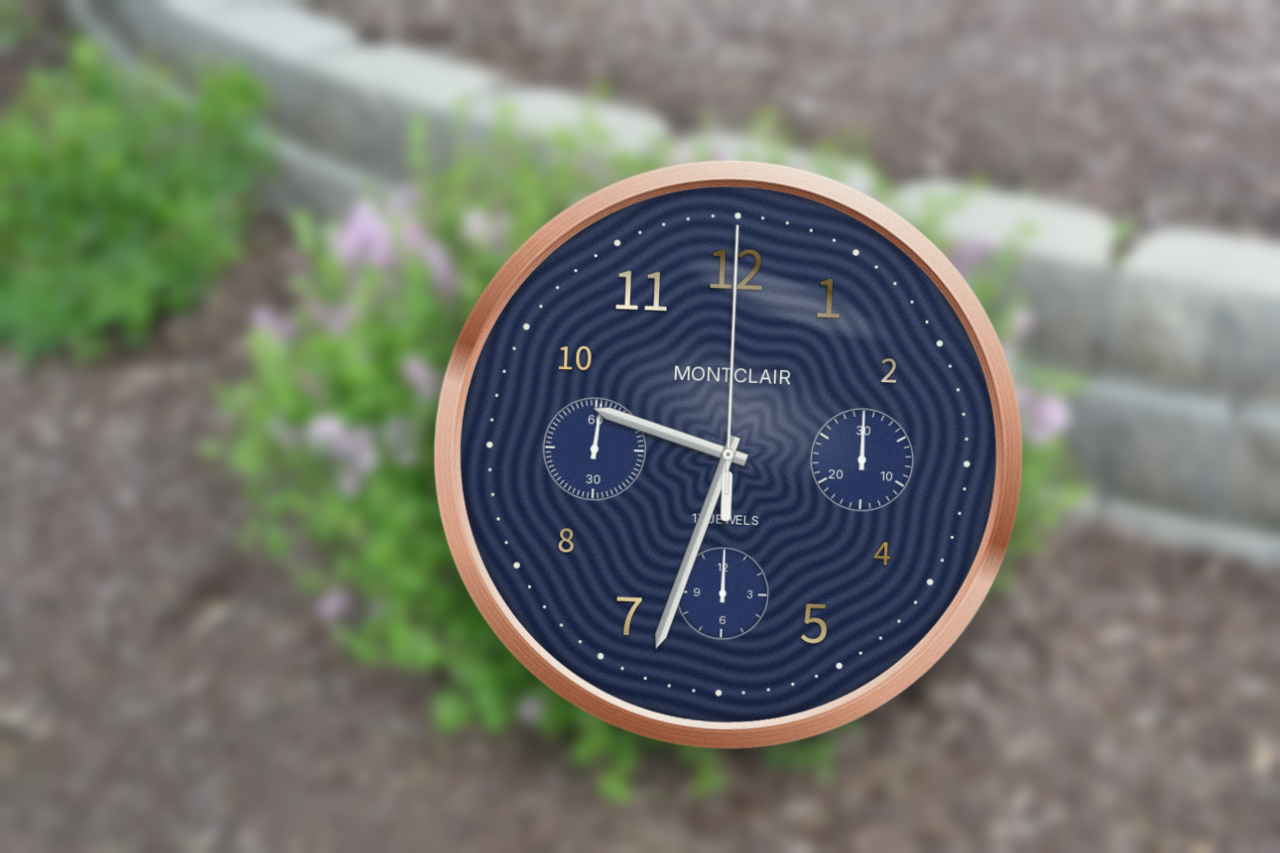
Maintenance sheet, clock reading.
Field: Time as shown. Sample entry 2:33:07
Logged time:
9:33:01
